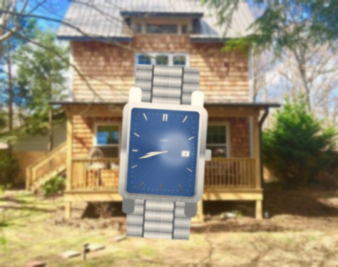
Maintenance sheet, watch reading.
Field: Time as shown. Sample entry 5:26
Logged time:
8:42
